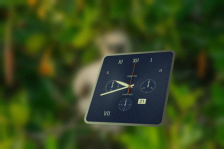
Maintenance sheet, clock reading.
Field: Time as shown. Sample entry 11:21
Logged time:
9:42
